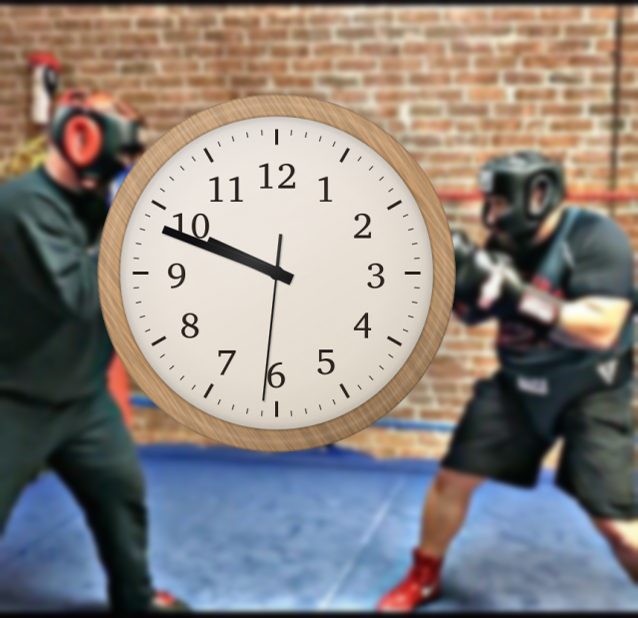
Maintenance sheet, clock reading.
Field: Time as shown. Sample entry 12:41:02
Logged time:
9:48:31
